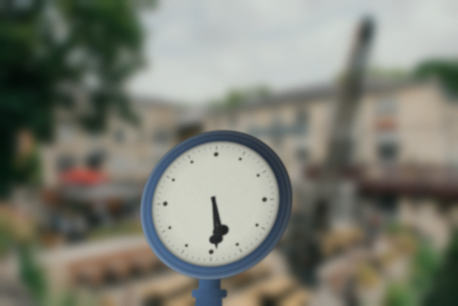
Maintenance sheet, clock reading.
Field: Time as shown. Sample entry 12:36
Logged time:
5:29
